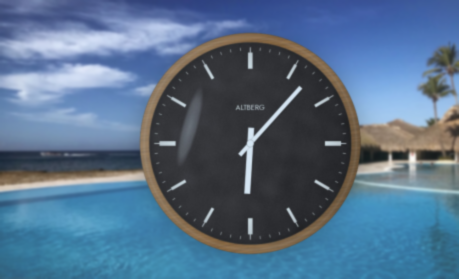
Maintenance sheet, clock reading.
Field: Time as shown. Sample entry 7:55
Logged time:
6:07
